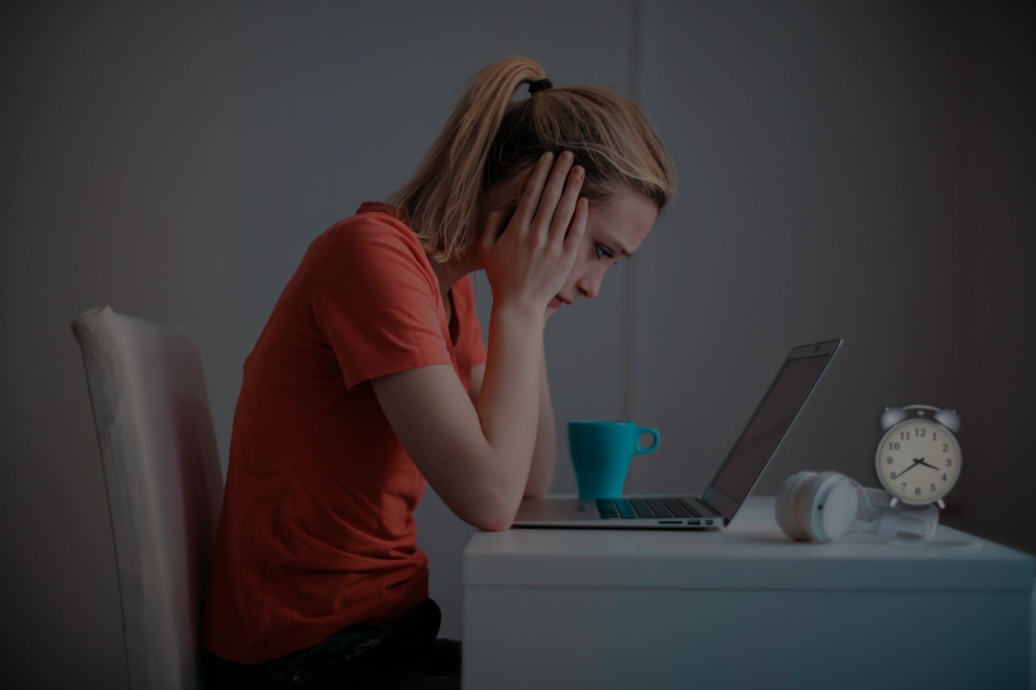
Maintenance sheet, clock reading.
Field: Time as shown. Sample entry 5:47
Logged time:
3:39
